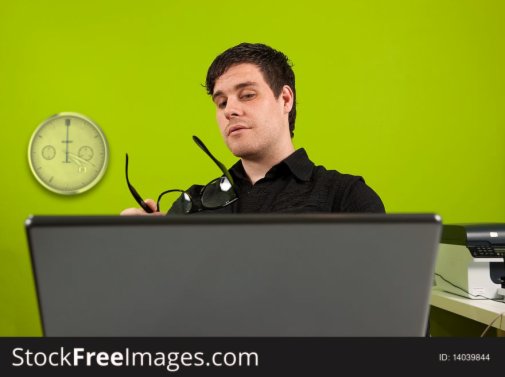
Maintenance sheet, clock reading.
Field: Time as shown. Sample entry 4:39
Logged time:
4:19
